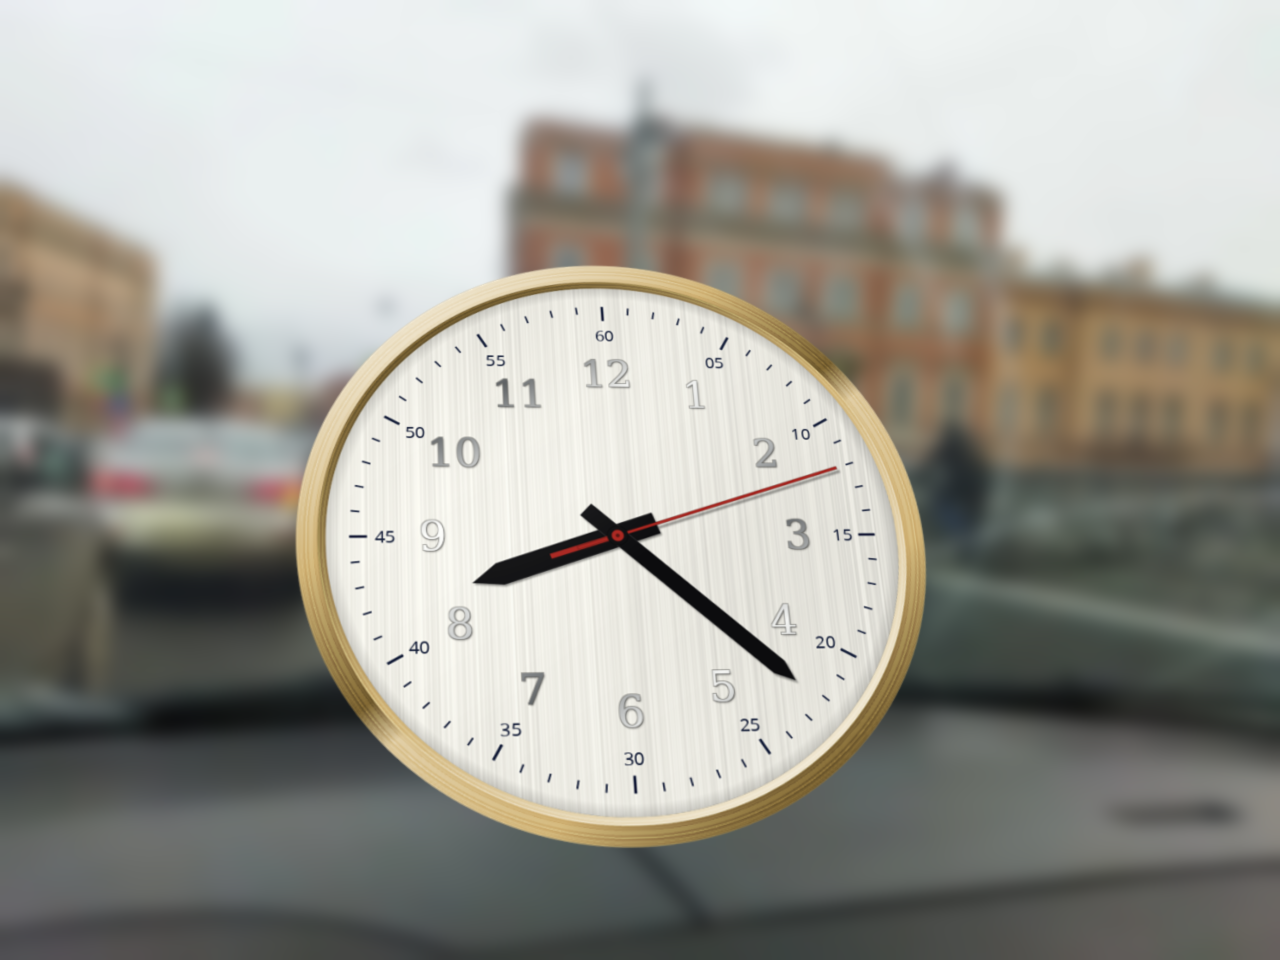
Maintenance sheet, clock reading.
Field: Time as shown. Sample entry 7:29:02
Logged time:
8:22:12
